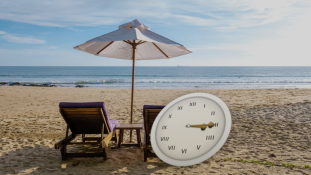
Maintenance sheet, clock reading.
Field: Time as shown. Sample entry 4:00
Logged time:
3:15
